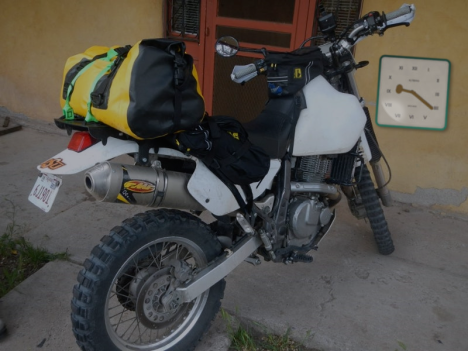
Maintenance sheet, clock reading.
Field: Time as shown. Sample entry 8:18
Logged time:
9:21
